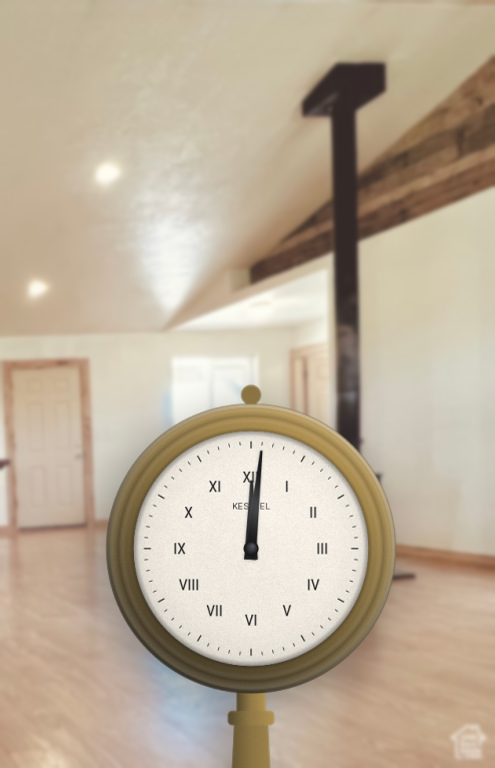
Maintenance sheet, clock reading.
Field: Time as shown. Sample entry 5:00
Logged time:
12:01
